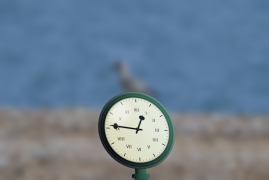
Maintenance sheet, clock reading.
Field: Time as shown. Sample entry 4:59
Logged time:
12:46
